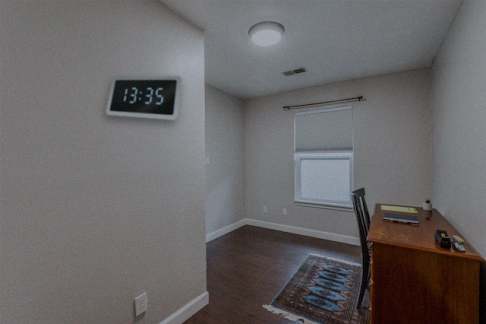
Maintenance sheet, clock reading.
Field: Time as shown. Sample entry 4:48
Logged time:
13:35
